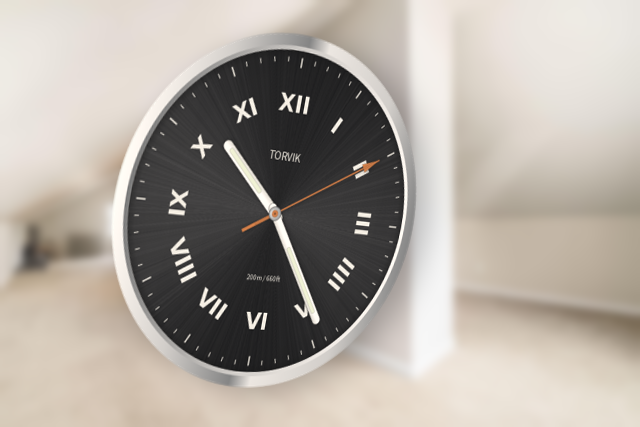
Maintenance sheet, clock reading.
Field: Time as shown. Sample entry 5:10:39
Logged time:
10:24:10
